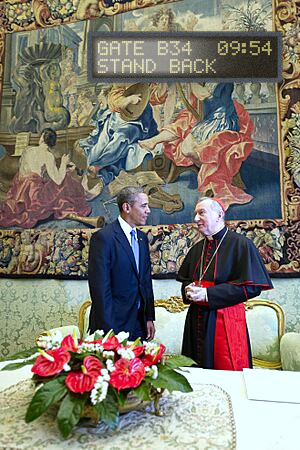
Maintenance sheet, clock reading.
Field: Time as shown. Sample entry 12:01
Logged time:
9:54
